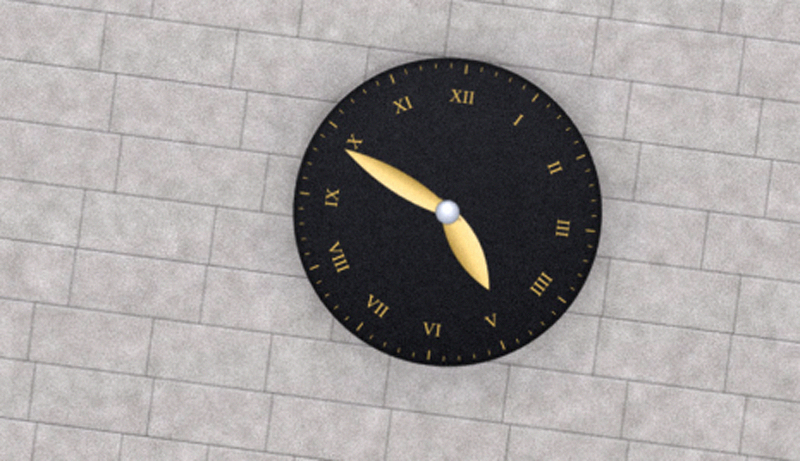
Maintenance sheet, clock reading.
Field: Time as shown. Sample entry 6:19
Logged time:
4:49
